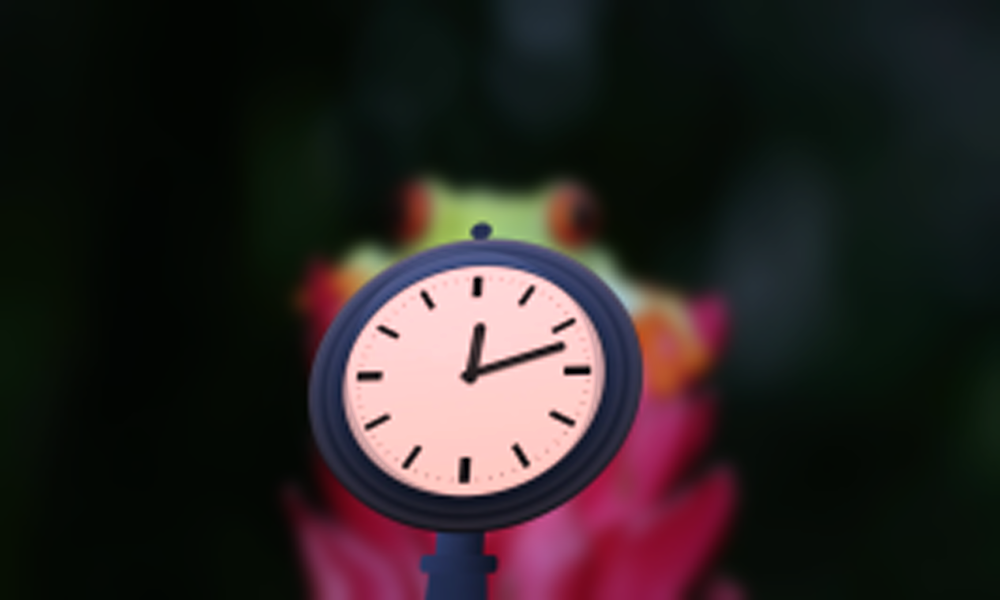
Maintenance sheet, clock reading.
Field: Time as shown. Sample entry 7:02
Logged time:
12:12
